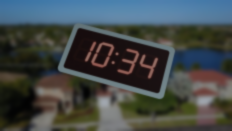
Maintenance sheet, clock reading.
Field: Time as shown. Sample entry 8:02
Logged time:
10:34
